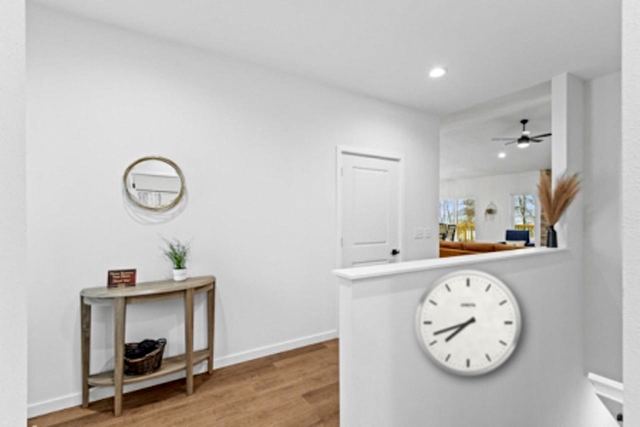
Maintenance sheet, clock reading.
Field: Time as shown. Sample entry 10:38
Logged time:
7:42
